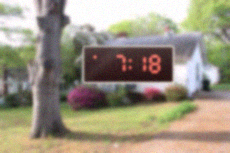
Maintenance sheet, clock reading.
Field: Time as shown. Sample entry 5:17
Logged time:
7:18
